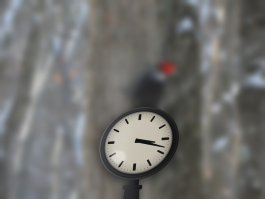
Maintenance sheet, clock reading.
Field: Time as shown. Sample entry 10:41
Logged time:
3:18
